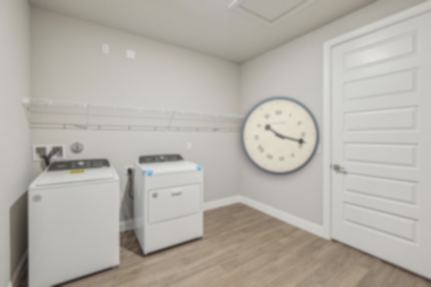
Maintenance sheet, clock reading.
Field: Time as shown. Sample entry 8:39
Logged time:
10:18
